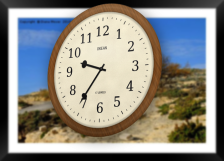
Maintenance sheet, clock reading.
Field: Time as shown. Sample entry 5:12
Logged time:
9:36
